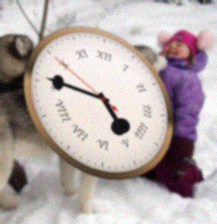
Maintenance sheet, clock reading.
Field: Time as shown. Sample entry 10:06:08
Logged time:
4:45:50
